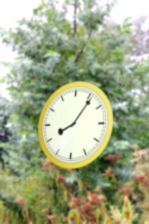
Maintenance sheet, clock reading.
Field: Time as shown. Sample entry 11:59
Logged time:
8:06
